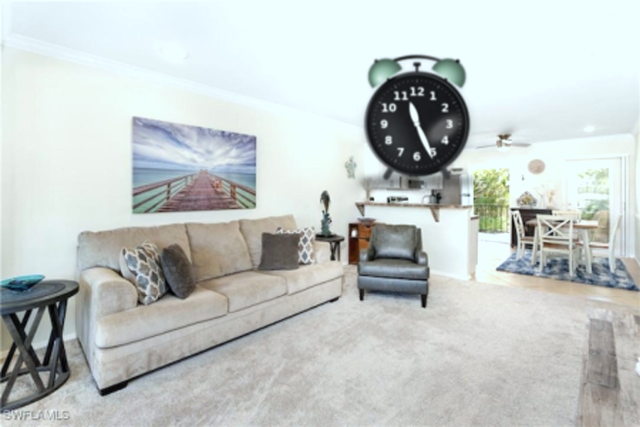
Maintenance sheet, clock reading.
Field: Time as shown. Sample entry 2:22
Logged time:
11:26
